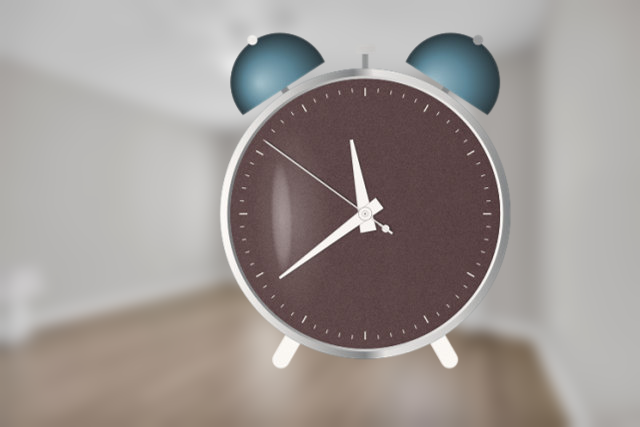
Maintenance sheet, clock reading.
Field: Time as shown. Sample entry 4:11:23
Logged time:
11:38:51
